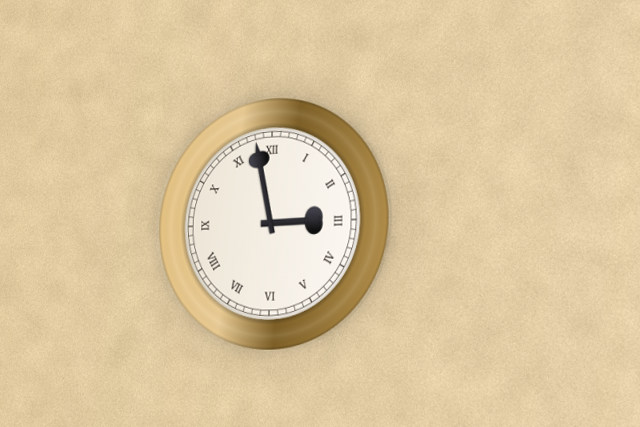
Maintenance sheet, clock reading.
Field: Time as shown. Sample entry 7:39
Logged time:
2:58
